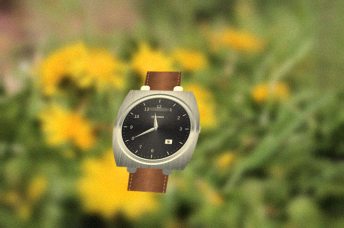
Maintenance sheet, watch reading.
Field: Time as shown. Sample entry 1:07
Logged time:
11:40
